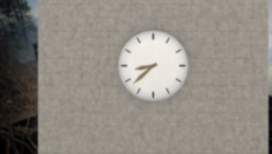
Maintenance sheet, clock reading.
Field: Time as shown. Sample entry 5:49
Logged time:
8:38
